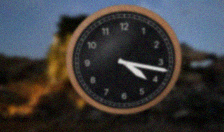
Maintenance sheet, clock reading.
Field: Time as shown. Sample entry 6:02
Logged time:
4:17
